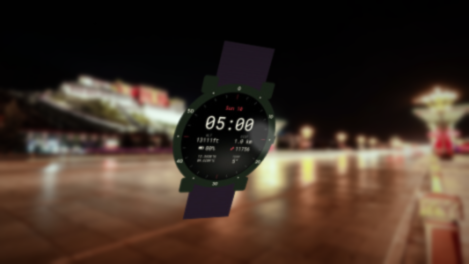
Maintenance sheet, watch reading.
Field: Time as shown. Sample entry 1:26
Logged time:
5:00
